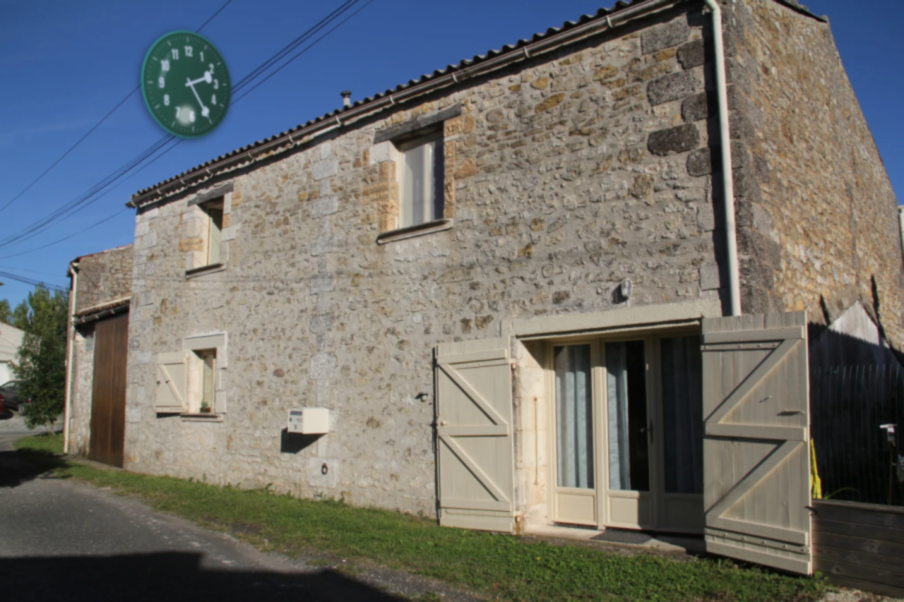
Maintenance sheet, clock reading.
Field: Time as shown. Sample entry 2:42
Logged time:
2:25
